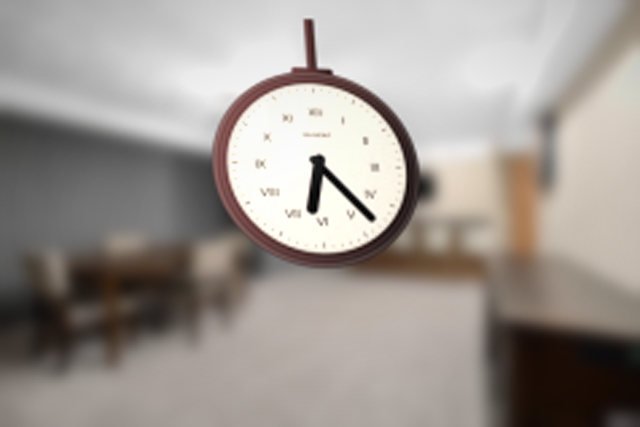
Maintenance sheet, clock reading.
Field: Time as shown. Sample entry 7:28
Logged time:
6:23
